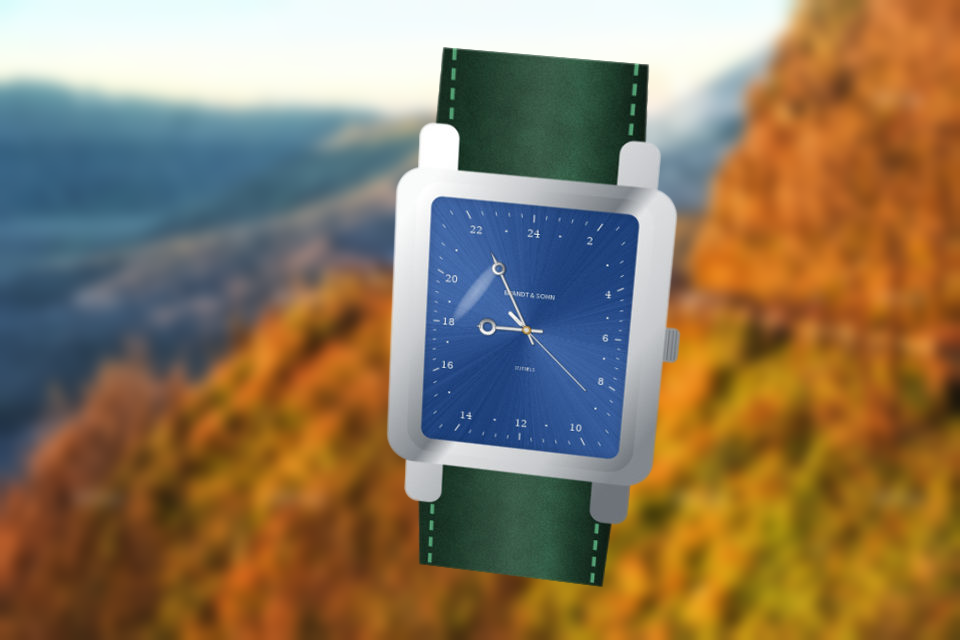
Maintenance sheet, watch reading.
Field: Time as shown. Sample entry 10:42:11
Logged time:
17:55:22
